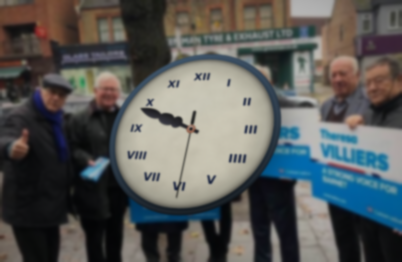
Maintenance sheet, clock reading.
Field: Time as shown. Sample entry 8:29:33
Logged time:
9:48:30
